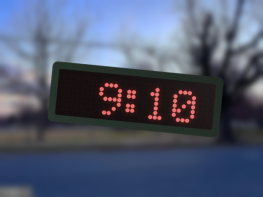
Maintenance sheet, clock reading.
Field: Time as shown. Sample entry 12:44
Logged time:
9:10
